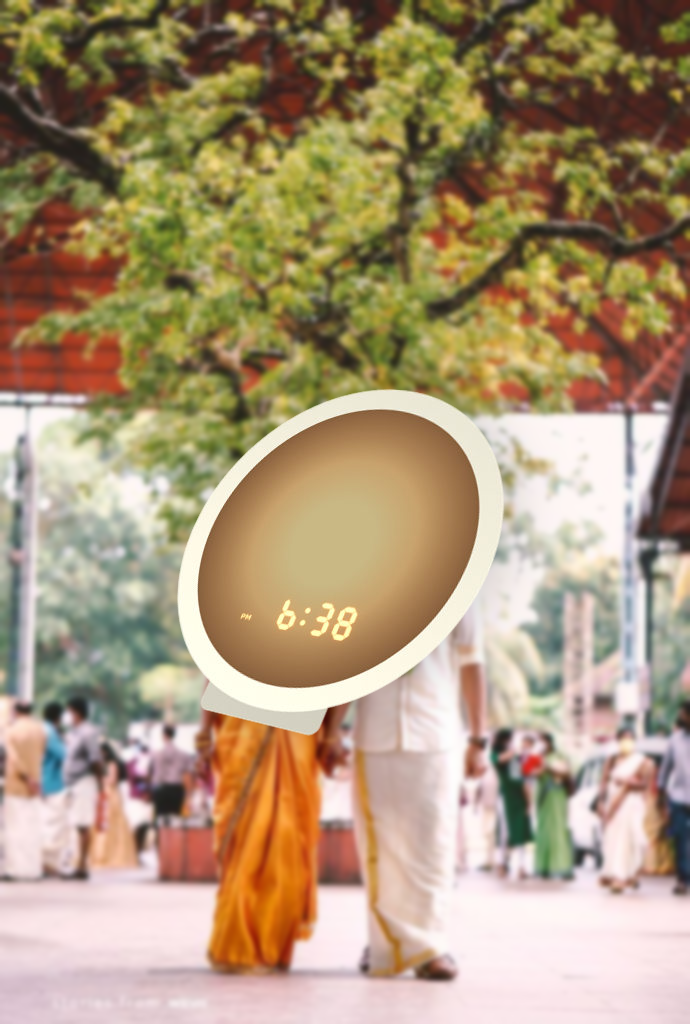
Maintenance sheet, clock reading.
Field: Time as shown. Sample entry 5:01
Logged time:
6:38
